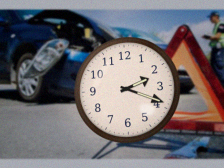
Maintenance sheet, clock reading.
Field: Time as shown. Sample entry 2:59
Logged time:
2:19
